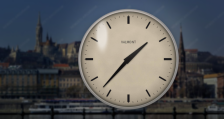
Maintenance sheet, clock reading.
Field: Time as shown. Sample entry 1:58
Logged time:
1:37
